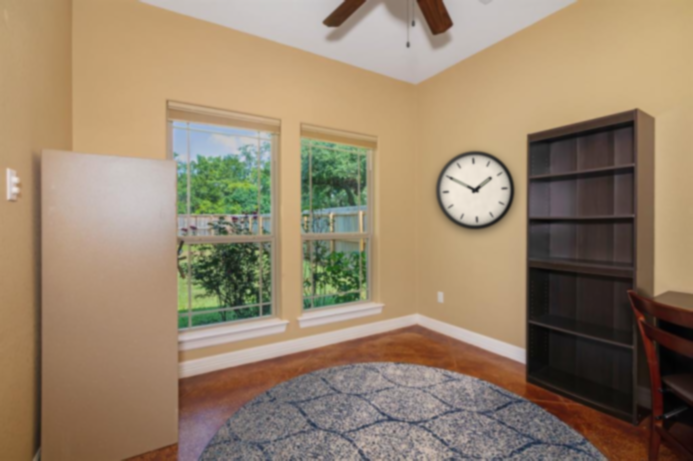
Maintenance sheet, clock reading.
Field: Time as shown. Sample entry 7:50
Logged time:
1:50
